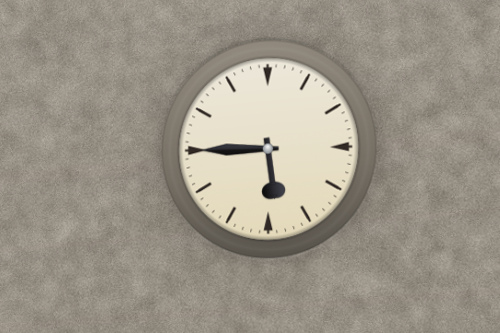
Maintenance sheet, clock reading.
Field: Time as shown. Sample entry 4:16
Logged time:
5:45
